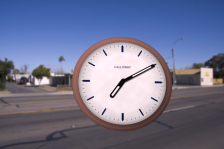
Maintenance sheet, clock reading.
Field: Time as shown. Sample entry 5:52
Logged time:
7:10
